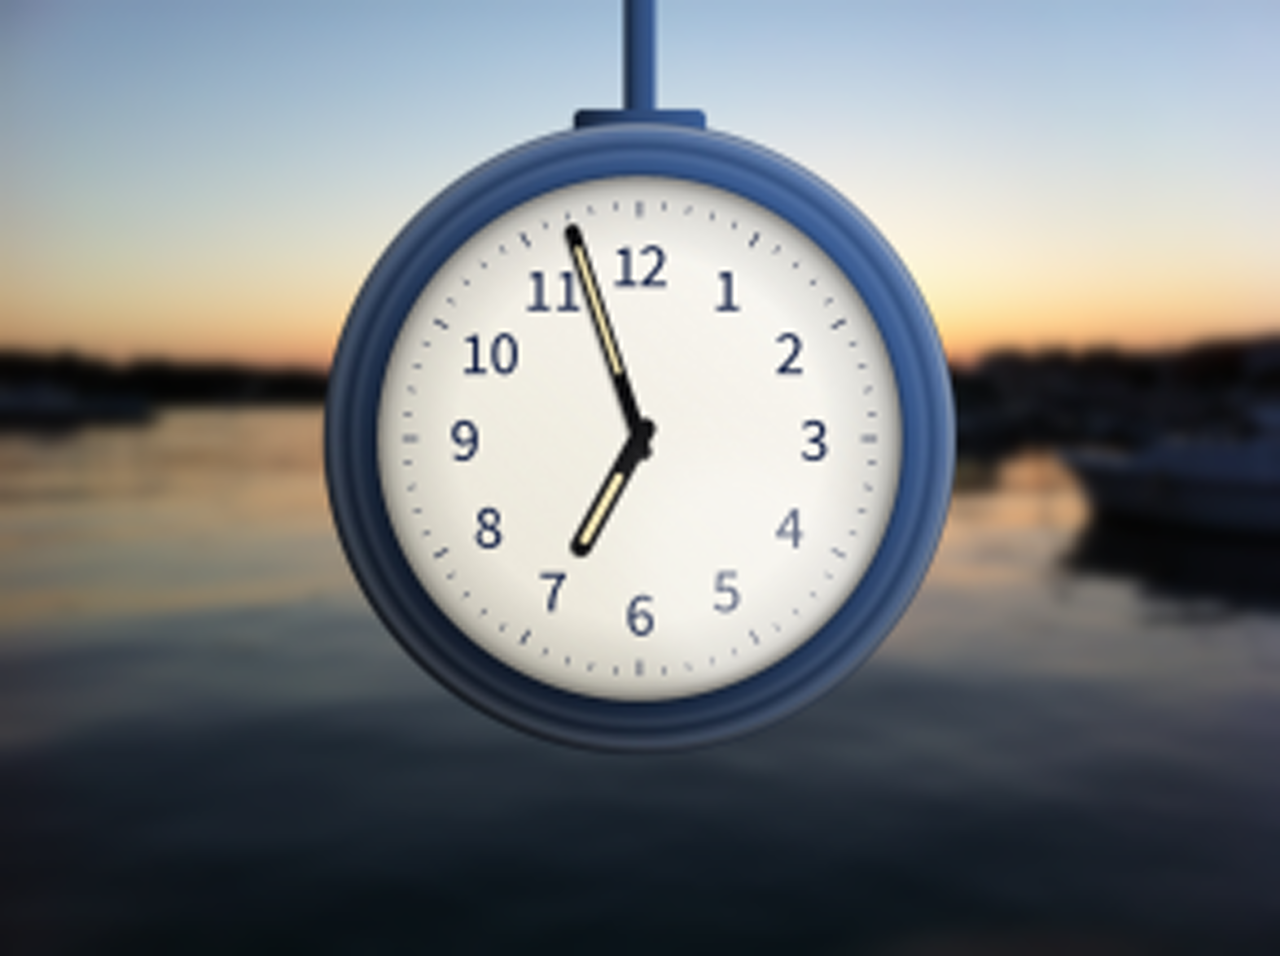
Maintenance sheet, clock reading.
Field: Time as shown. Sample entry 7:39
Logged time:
6:57
